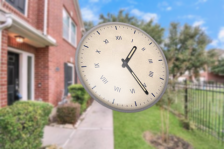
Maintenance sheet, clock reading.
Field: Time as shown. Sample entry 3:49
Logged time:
1:26
